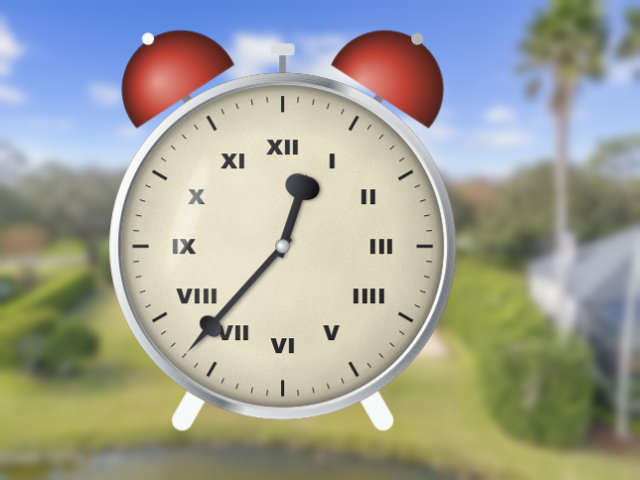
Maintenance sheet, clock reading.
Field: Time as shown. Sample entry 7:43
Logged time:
12:37
